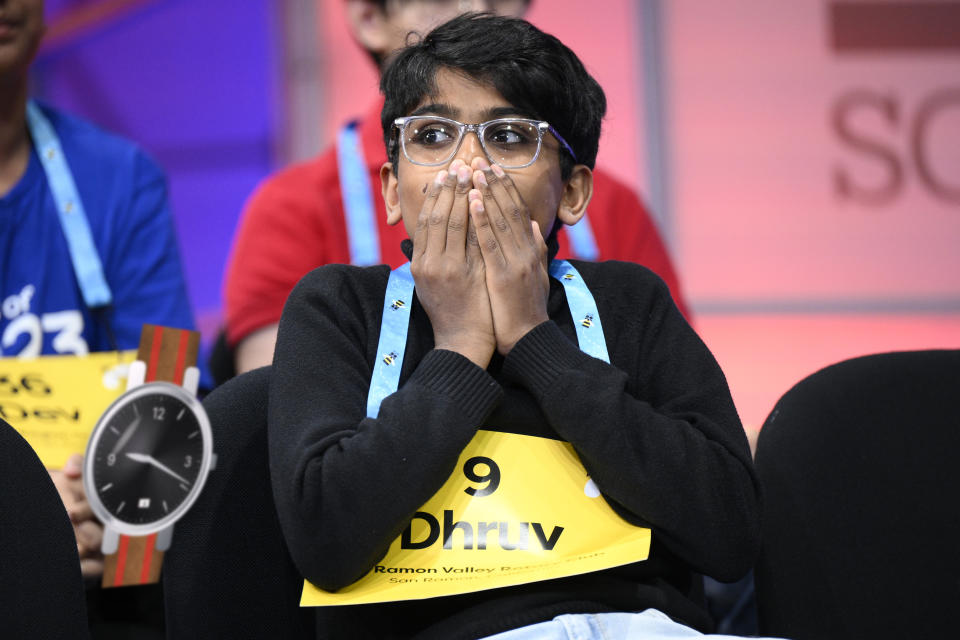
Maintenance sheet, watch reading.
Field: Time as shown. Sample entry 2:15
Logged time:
9:19
